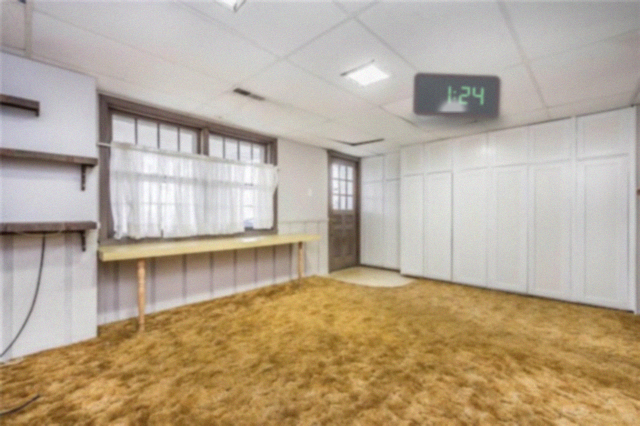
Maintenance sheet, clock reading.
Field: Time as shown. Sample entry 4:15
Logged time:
1:24
